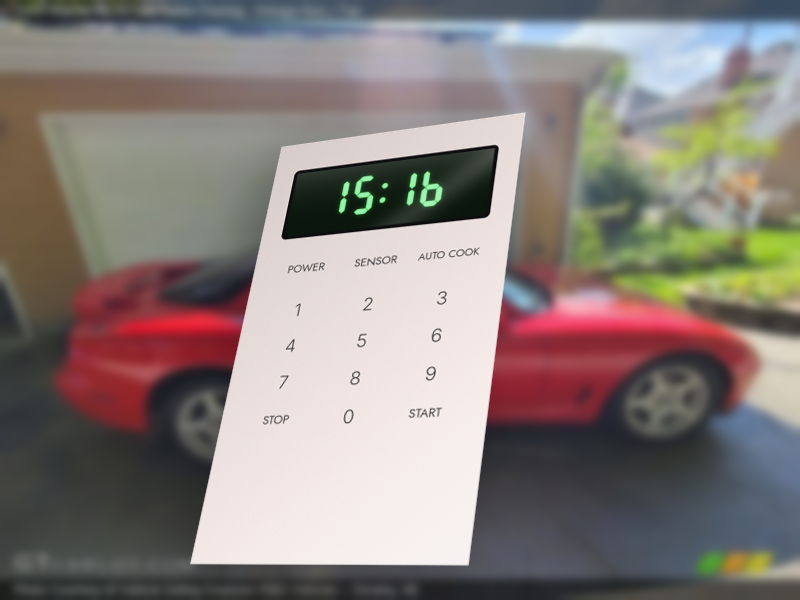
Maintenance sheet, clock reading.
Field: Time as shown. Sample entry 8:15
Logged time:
15:16
